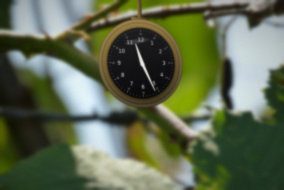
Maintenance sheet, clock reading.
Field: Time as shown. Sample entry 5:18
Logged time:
11:26
